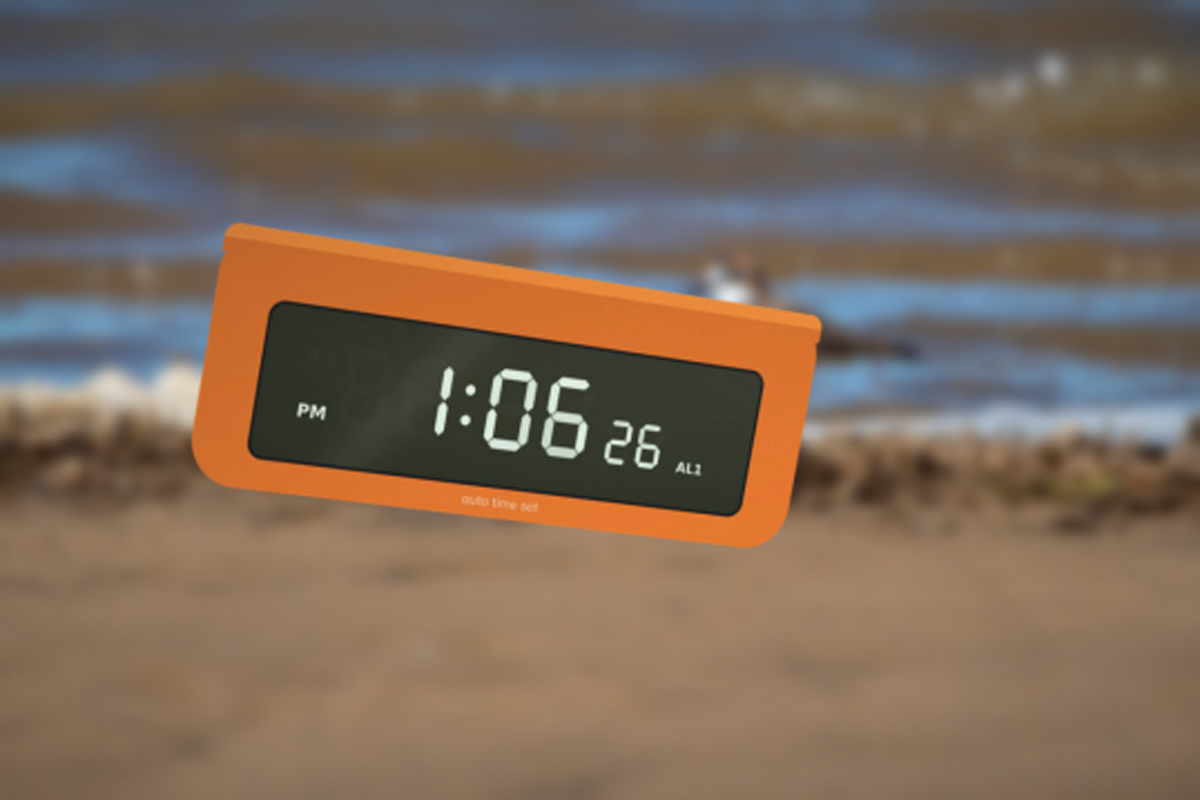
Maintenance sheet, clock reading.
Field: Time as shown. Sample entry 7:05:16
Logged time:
1:06:26
